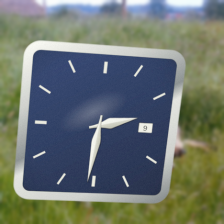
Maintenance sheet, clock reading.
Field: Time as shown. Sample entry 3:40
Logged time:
2:31
